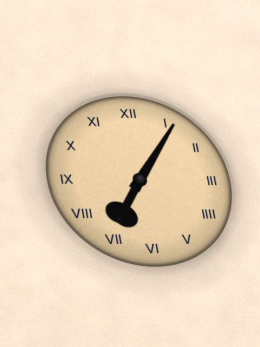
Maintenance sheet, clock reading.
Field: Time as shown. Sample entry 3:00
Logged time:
7:06
